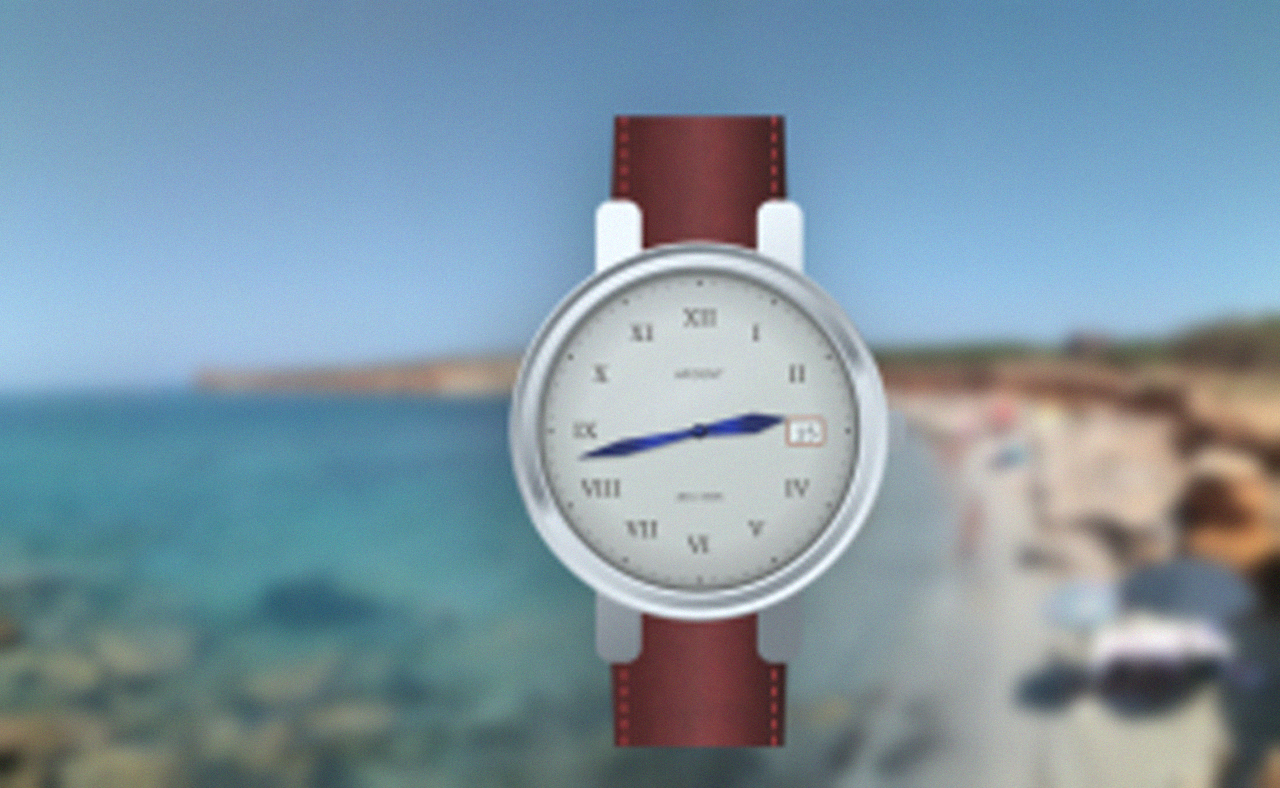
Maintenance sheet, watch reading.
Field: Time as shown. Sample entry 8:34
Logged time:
2:43
